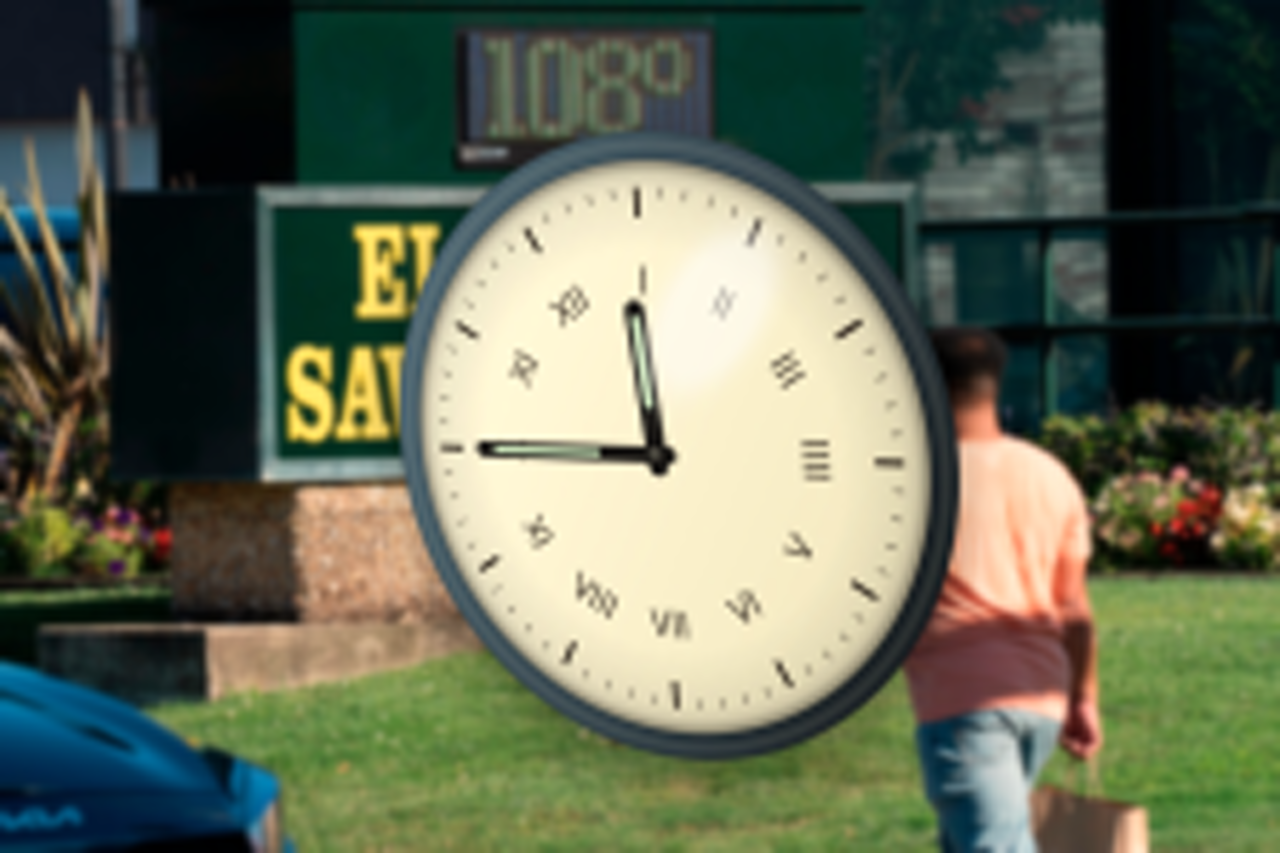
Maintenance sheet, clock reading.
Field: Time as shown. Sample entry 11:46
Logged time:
12:50
